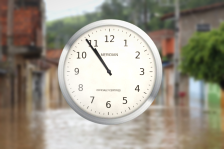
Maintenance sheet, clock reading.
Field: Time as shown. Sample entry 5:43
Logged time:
10:54
